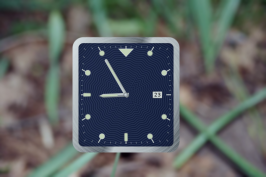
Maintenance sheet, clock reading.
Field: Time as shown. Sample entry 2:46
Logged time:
8:55
